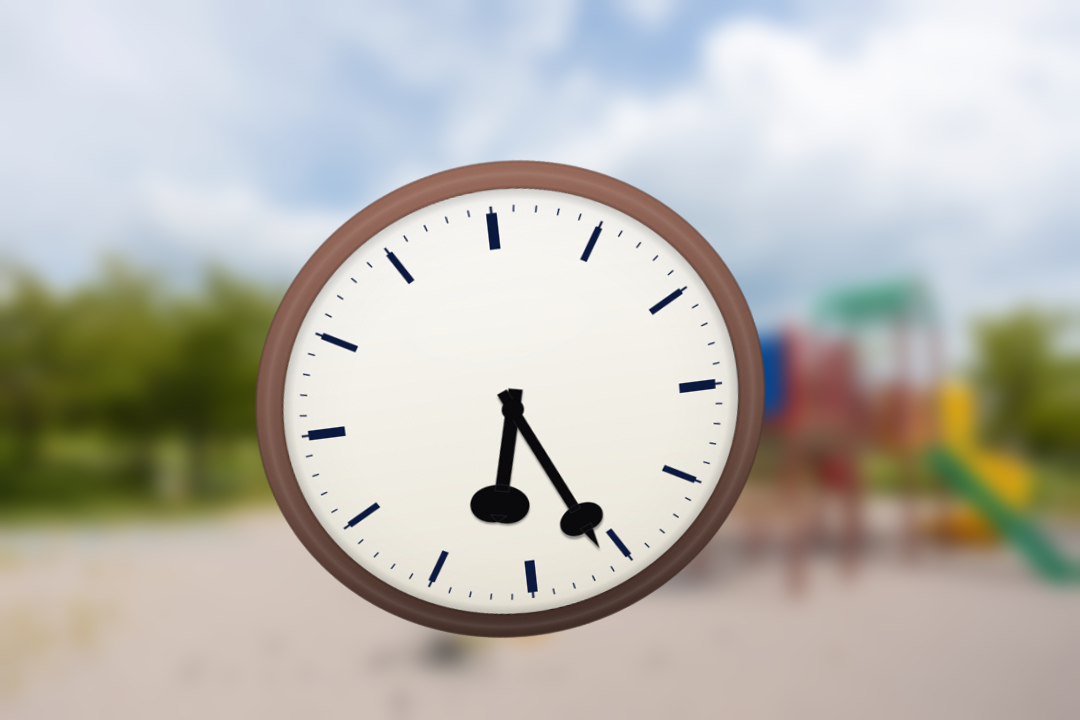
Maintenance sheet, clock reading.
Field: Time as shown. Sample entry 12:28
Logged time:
6:26
